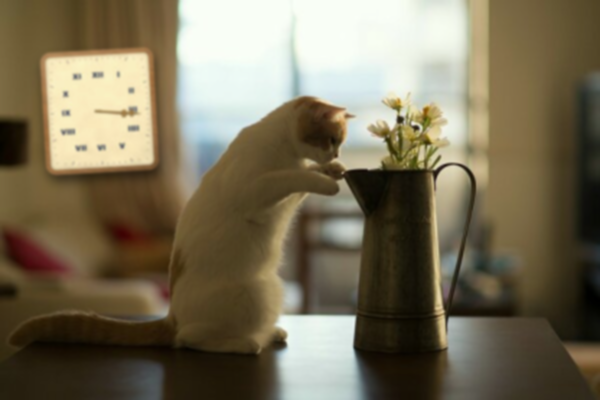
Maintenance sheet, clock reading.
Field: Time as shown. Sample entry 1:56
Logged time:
3:16
